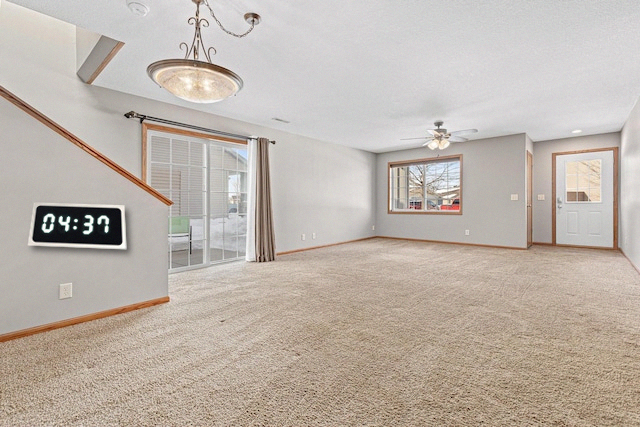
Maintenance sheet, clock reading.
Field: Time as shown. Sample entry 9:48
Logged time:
4:37
